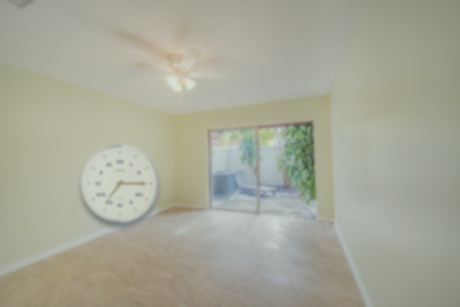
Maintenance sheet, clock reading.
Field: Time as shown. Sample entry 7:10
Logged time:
7:15
